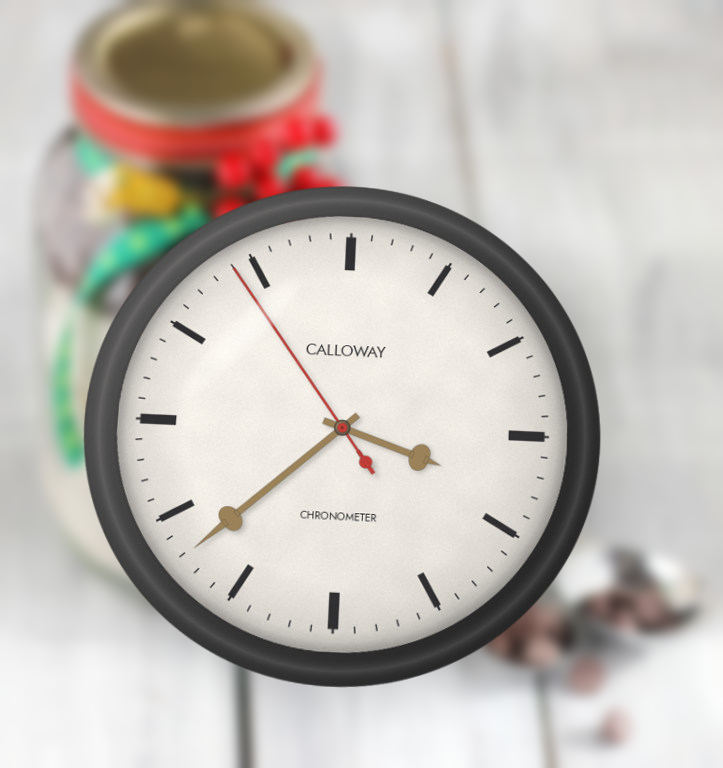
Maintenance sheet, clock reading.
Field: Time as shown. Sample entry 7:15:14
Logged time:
3:37:54
